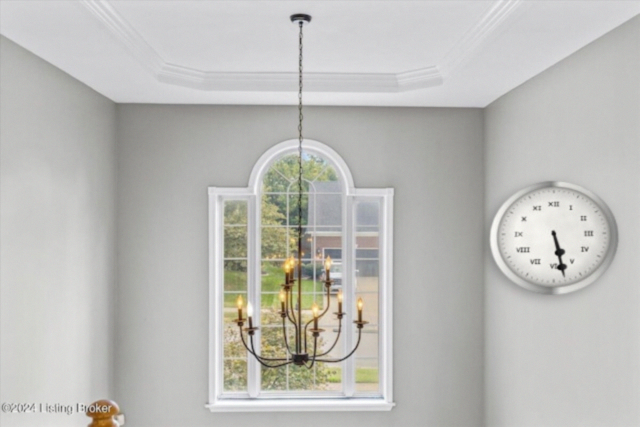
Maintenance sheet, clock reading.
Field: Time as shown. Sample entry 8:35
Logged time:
5:28
